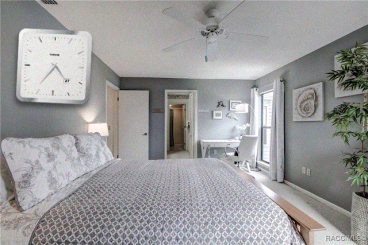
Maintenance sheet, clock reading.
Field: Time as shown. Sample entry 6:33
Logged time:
4:36
